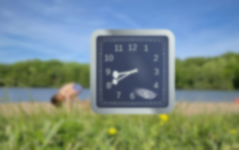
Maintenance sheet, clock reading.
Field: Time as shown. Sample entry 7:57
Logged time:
8:40
